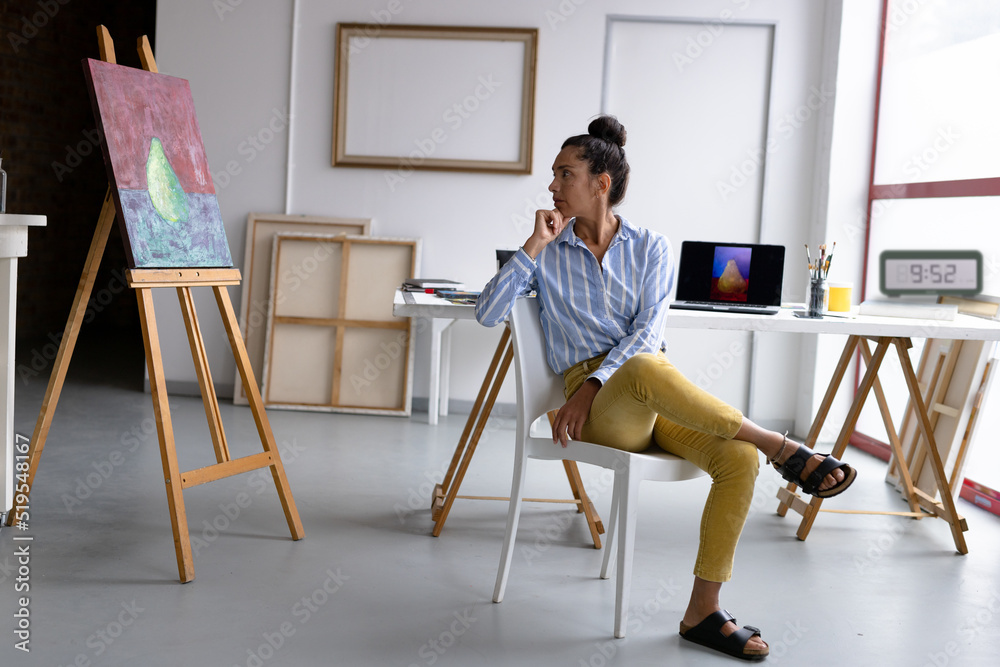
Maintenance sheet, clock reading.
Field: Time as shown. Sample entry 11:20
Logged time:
9:52
